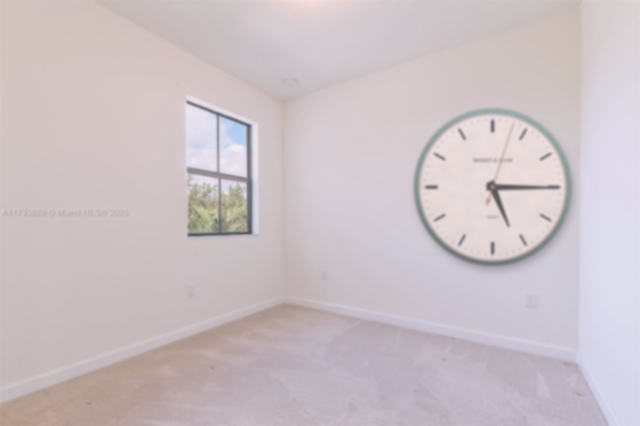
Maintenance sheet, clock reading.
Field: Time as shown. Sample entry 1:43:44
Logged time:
5:15:03
